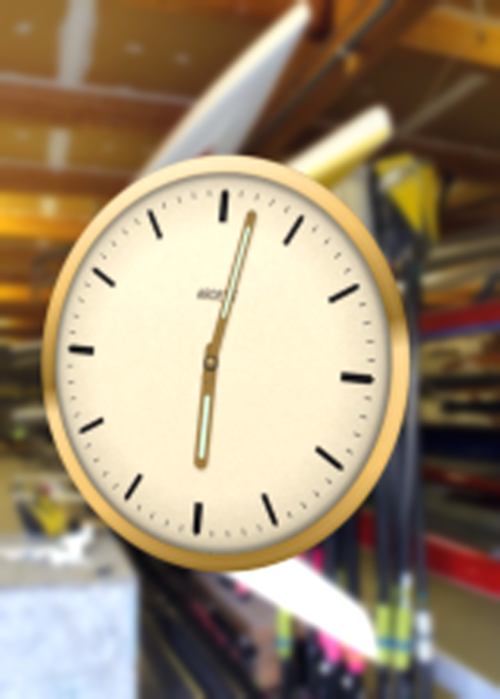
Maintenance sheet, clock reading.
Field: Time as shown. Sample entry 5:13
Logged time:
6:02
